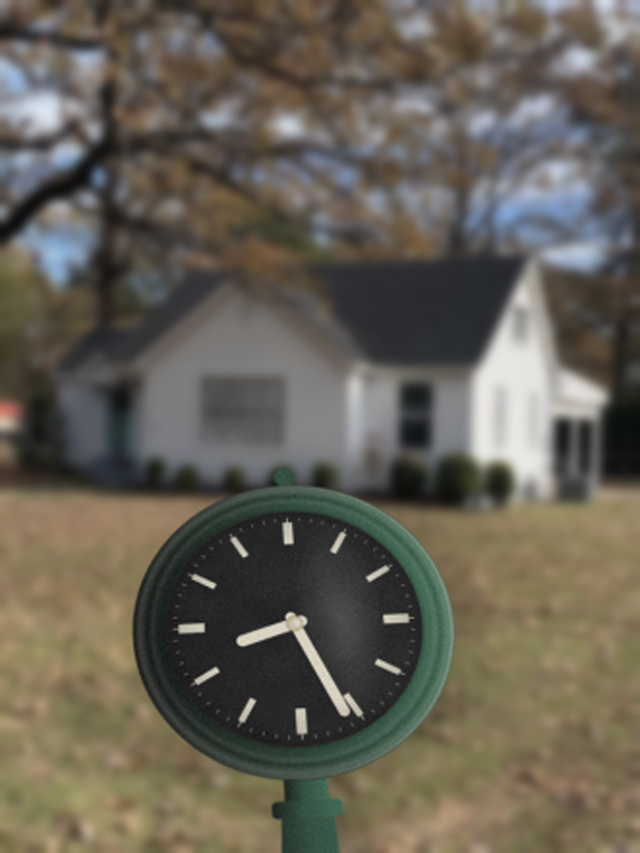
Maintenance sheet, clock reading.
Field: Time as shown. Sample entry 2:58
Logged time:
8:26
